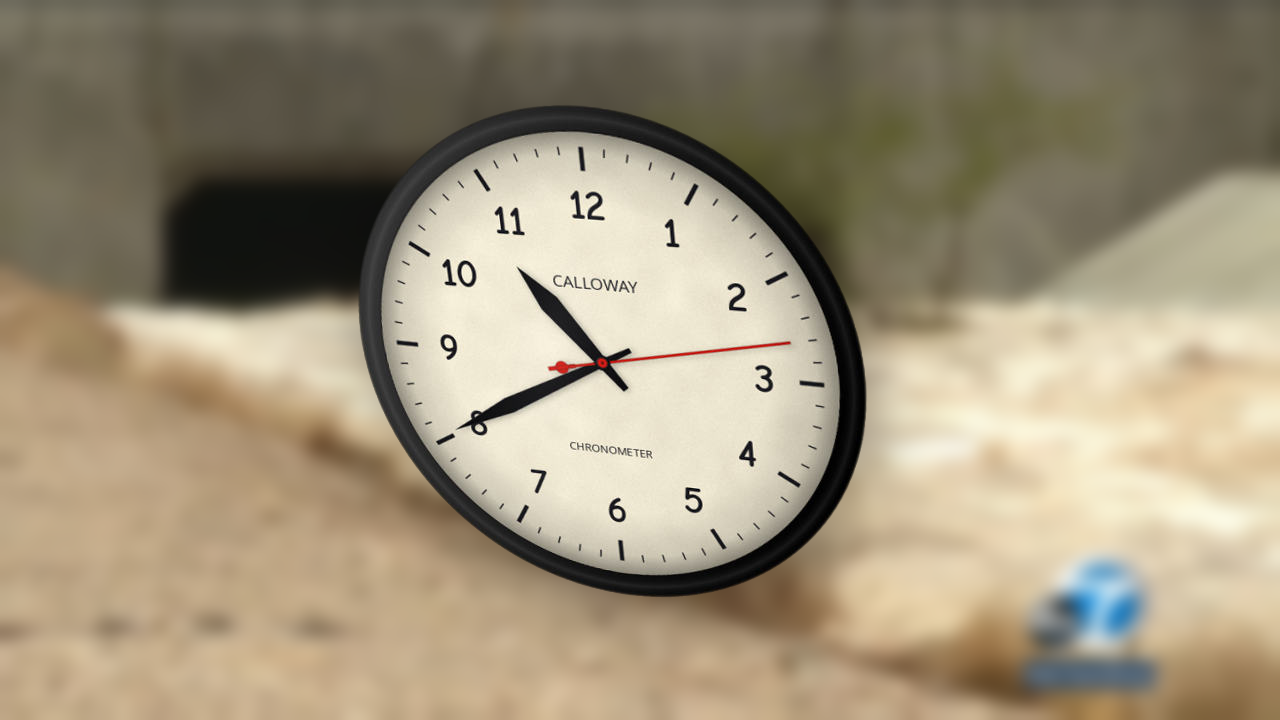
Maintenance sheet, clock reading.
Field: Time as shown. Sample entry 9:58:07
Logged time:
10:40:13
